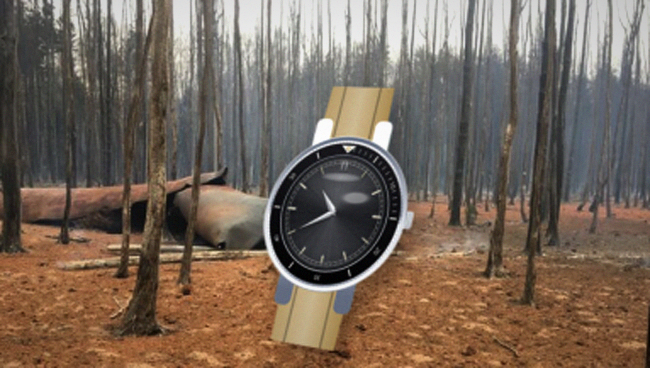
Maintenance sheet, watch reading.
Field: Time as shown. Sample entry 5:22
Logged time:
10:40
